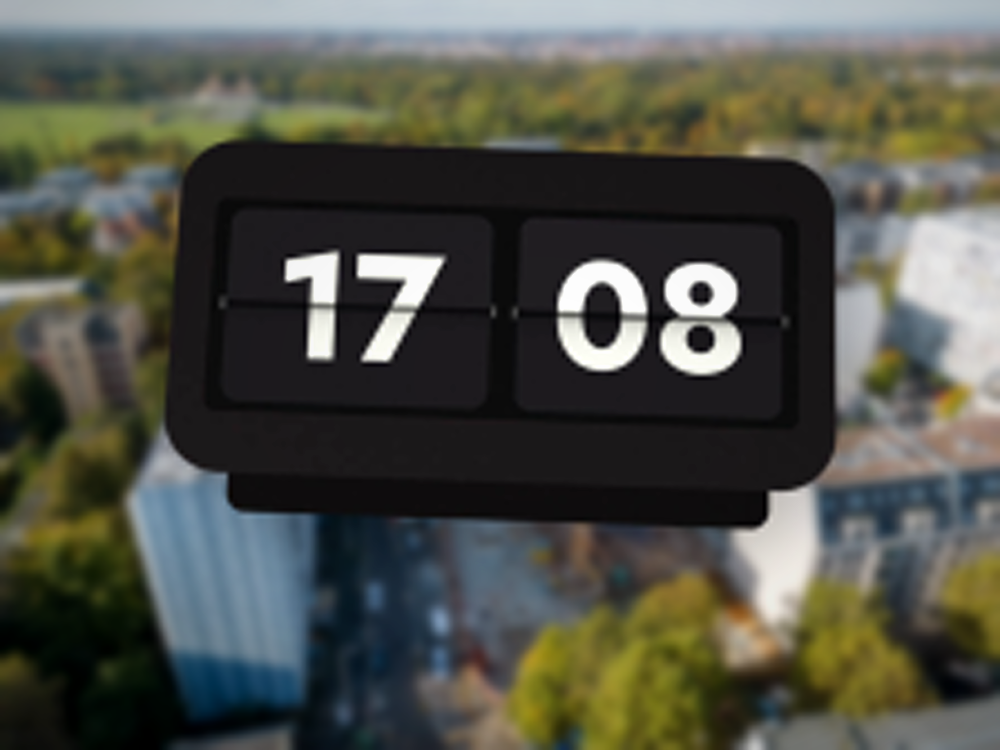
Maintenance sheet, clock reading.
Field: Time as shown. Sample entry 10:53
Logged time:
17:08
